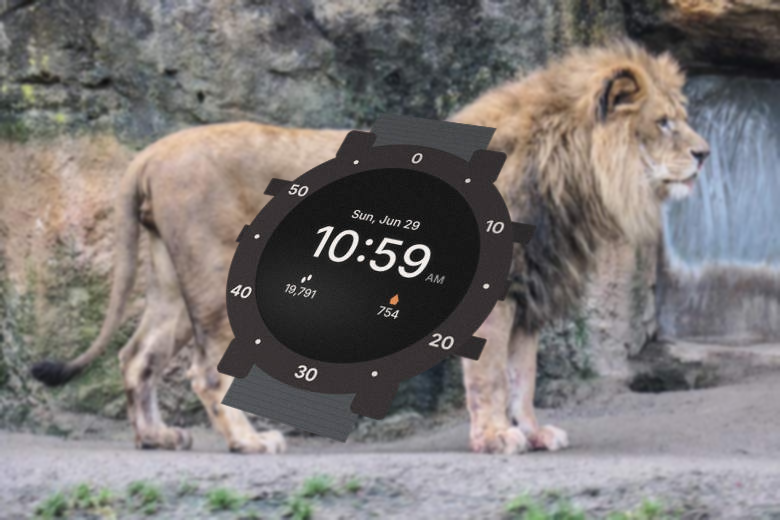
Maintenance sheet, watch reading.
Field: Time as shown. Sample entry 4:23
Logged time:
10:59
